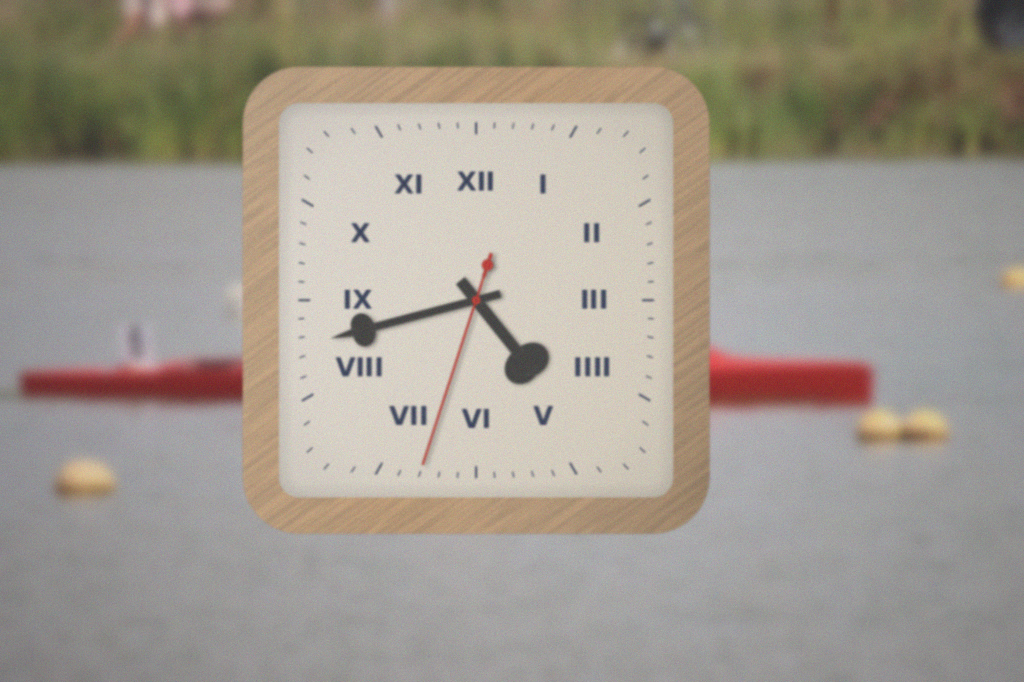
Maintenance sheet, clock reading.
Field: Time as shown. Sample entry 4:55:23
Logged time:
4:42:33
